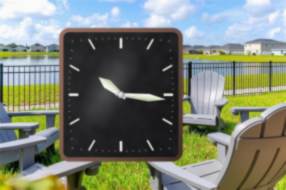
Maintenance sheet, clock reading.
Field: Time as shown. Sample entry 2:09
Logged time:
10:16
